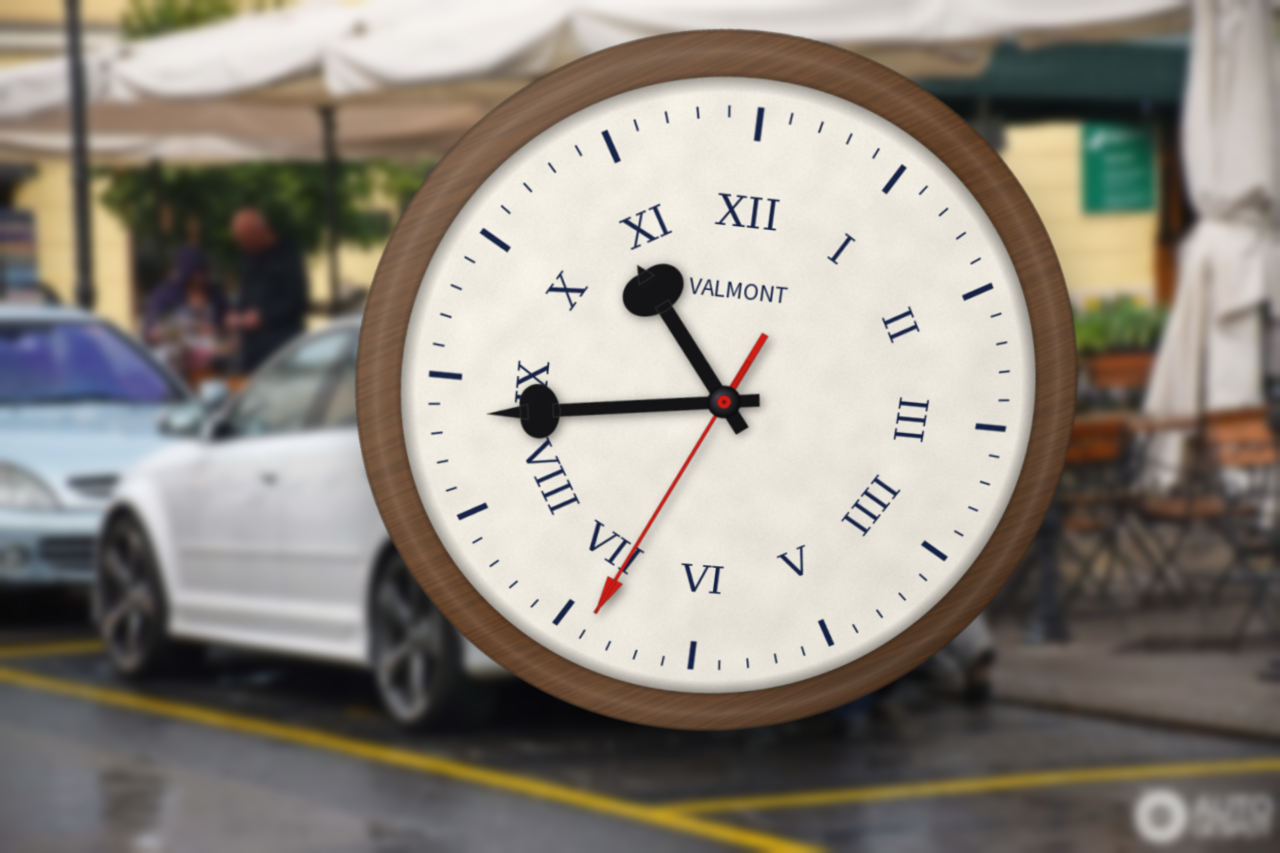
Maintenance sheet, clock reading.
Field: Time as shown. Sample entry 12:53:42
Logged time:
10:43:34
